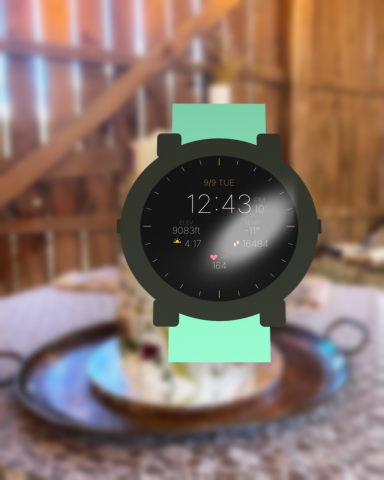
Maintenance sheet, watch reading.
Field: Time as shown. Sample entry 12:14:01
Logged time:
12:43:10
